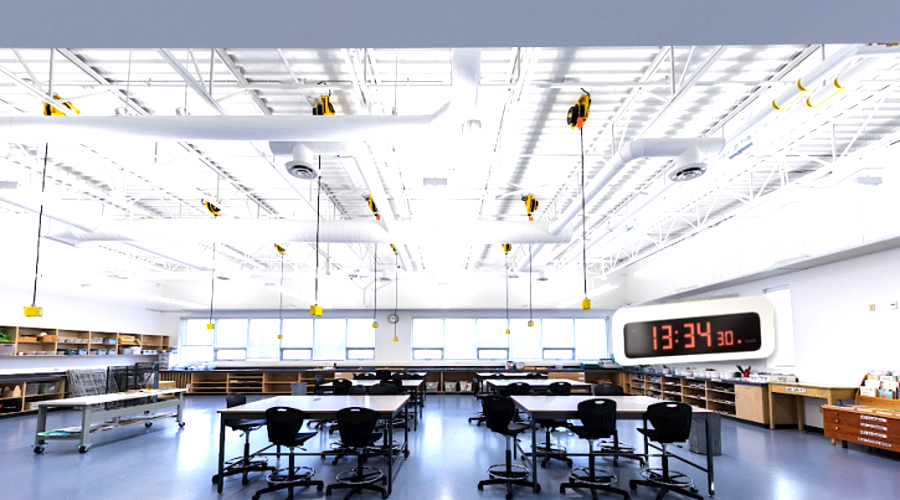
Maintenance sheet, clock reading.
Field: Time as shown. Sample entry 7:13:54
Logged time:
13:34:30
